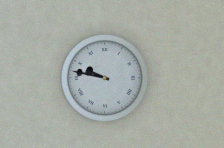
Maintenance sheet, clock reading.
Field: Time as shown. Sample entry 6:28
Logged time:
9:47
